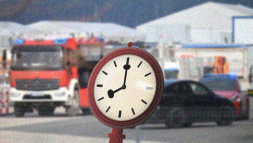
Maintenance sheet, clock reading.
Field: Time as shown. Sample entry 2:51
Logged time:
8:00
